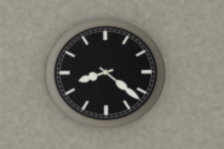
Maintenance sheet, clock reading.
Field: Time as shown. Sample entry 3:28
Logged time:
8:22
